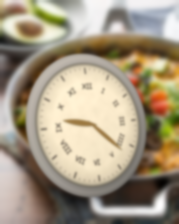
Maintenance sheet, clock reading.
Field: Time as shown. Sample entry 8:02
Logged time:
9:22
